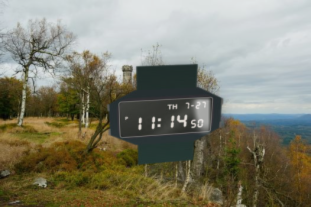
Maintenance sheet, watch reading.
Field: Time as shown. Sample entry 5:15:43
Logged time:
11:14:50
